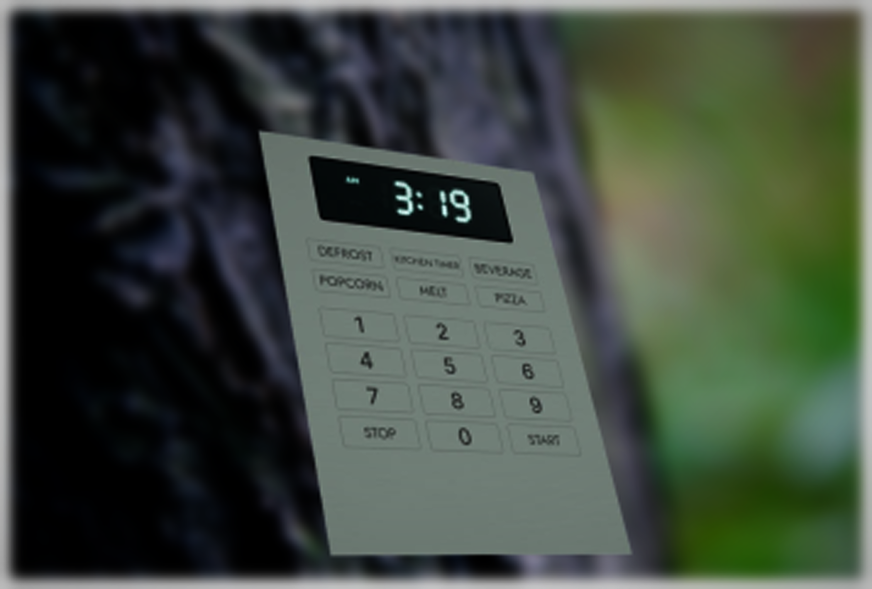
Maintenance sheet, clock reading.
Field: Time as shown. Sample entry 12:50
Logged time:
3:19
